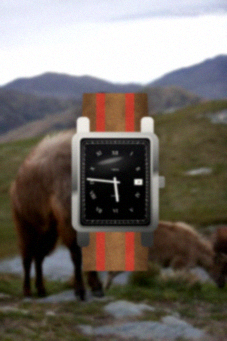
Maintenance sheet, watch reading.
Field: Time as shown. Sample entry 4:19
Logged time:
5:46
